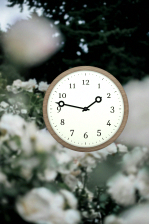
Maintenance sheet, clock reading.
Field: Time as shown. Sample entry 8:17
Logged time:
1:47
